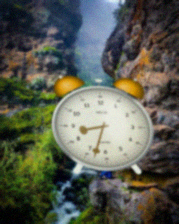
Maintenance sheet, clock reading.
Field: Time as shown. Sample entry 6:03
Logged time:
8:33
